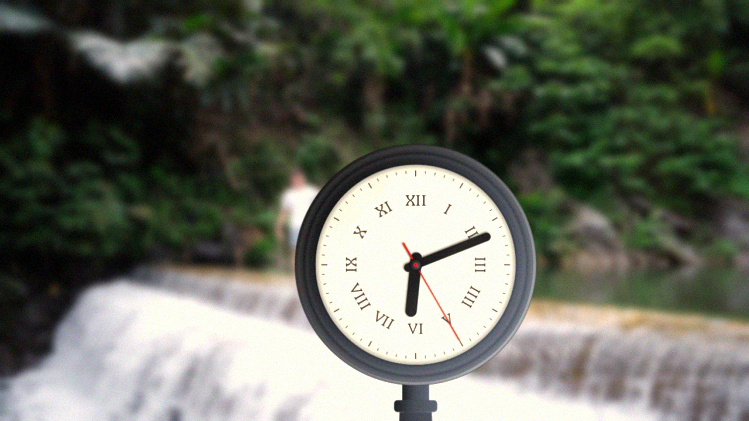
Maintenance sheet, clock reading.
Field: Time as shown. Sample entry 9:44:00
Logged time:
6:11:25
